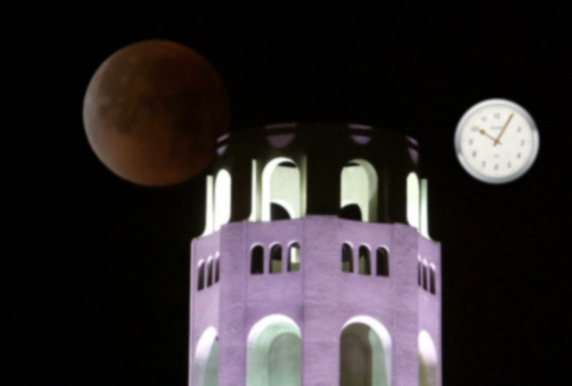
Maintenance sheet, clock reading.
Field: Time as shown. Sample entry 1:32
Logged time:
10:05
